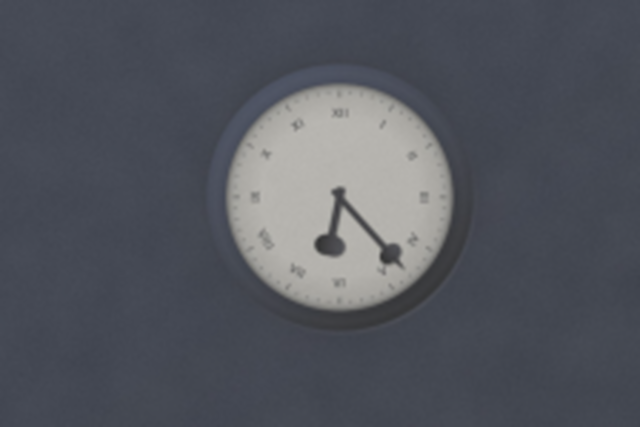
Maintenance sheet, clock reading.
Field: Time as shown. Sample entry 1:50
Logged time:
6:23
